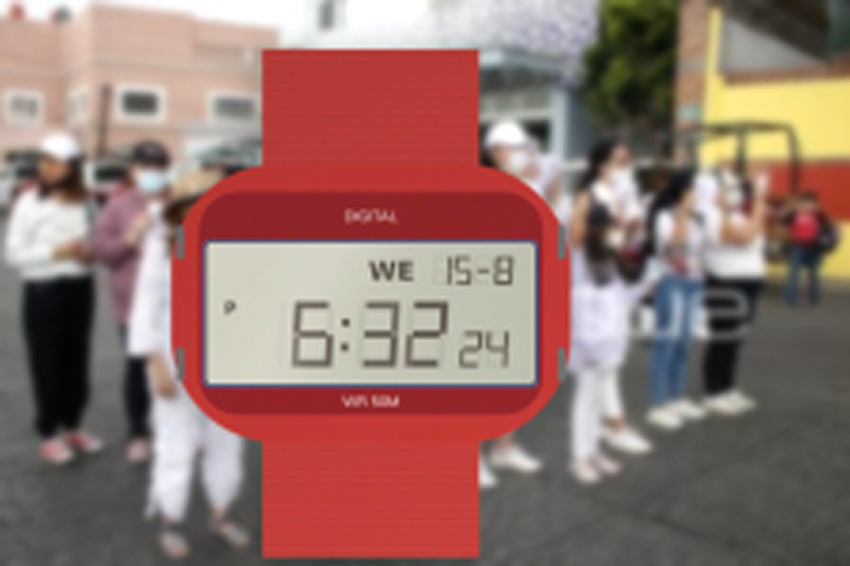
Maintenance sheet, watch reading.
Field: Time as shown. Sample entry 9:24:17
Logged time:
6:32:24
